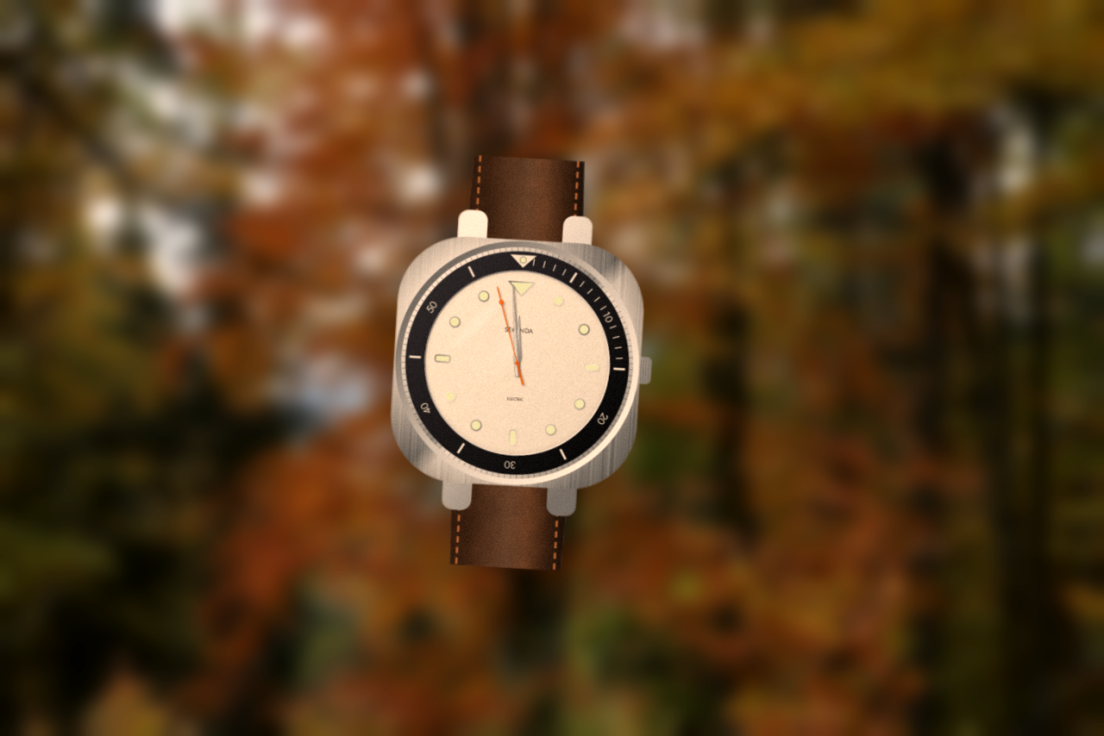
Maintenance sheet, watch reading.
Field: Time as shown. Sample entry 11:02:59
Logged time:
11:58:57
